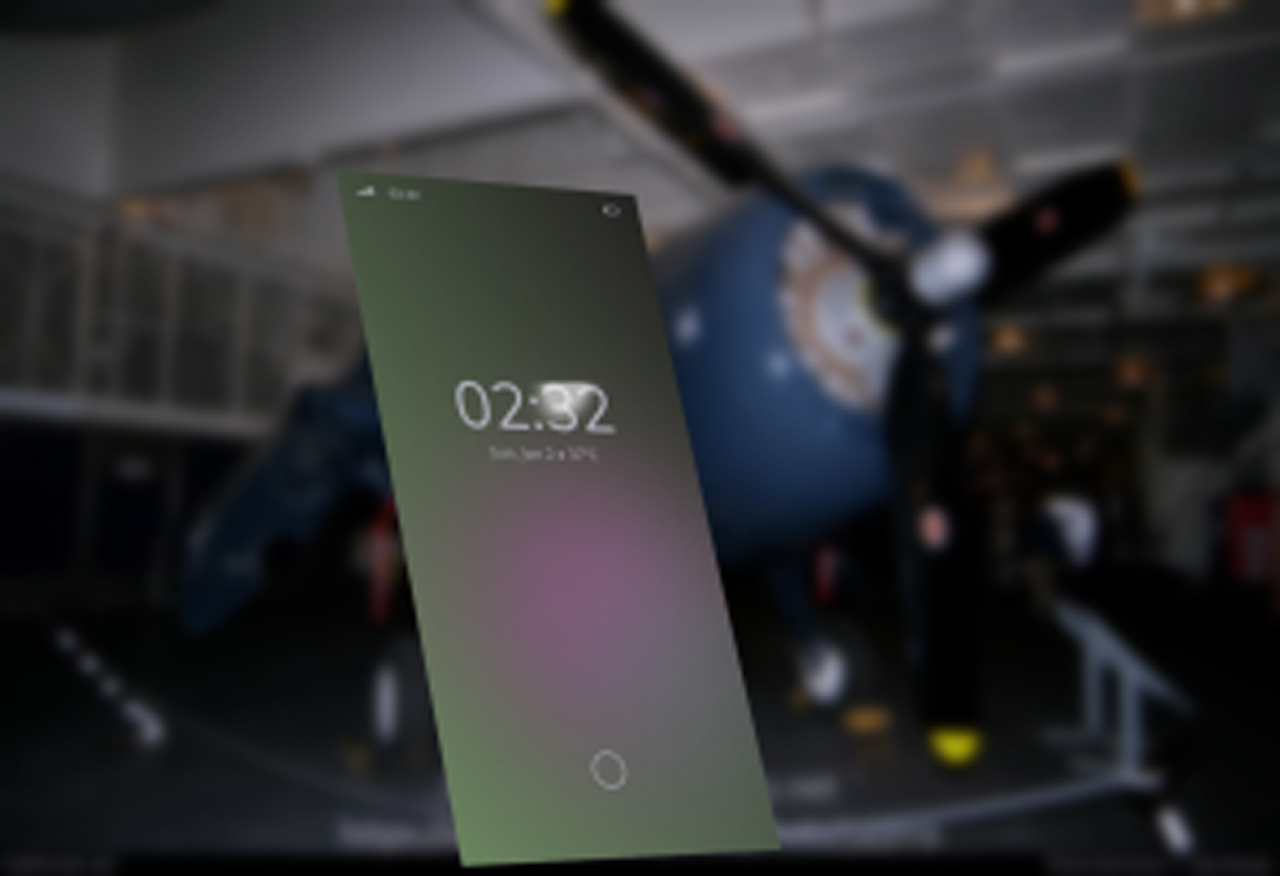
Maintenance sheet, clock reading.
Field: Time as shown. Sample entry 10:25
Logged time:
2:32
